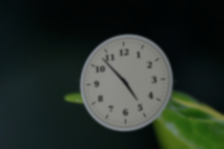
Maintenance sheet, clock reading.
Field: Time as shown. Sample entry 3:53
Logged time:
4:53
